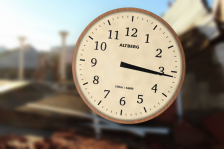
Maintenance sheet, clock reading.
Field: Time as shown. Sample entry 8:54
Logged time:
3:16
